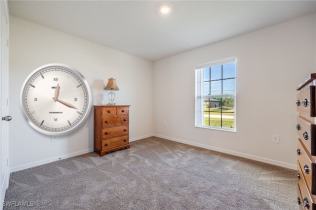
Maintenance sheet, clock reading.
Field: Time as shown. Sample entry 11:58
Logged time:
12:19
